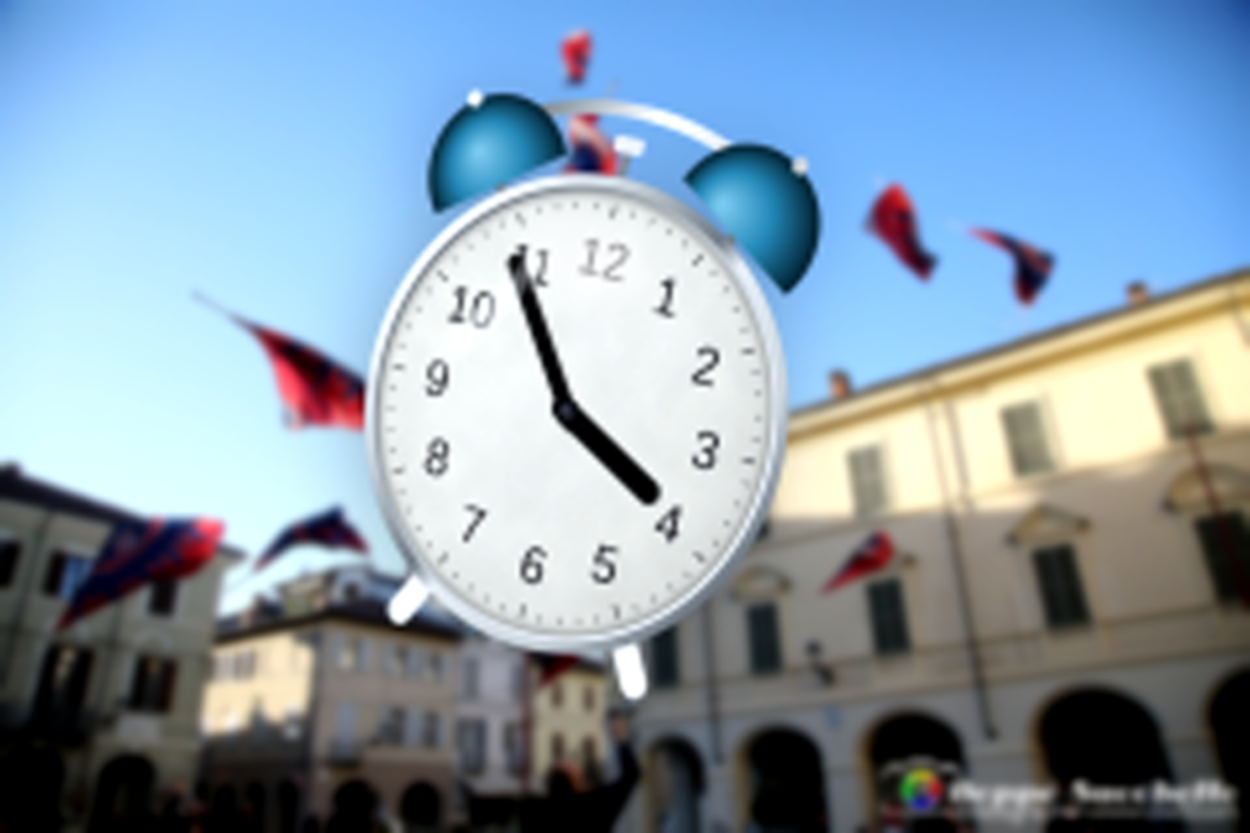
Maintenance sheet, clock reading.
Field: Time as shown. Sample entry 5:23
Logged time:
3:54
